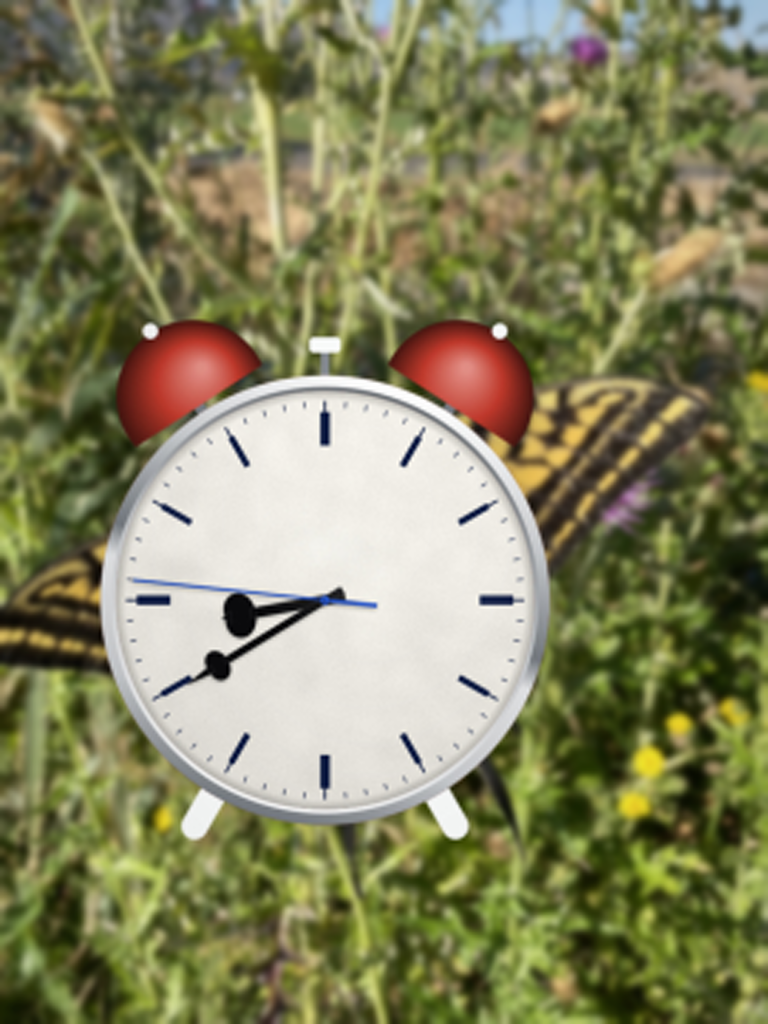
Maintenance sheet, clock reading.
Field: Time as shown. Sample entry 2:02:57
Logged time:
8:39:46
